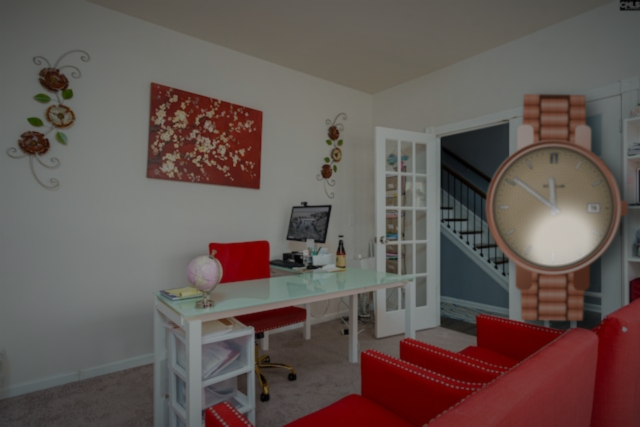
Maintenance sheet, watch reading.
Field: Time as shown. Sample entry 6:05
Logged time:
11:51
